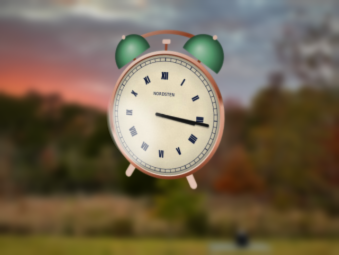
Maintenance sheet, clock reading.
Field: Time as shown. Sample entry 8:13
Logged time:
3:16
